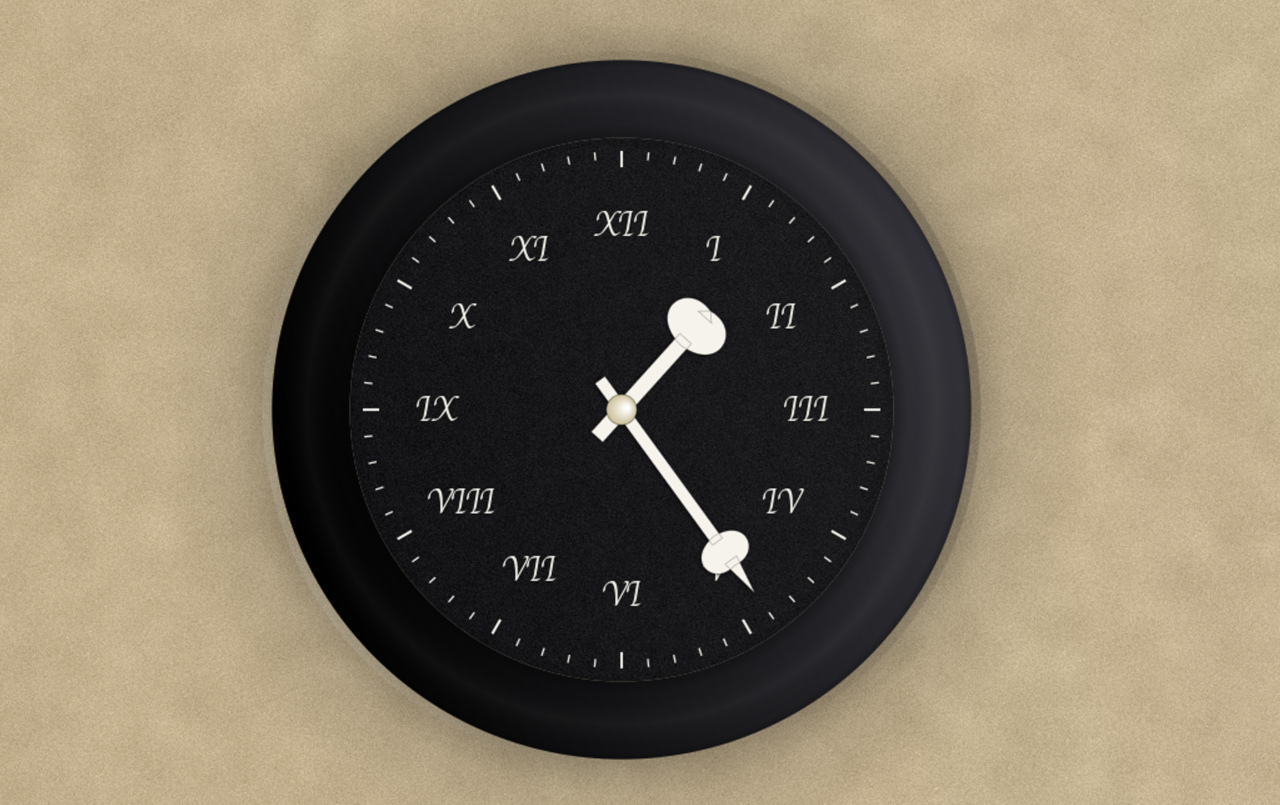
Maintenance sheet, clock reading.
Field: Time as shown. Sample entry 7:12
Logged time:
1:24
